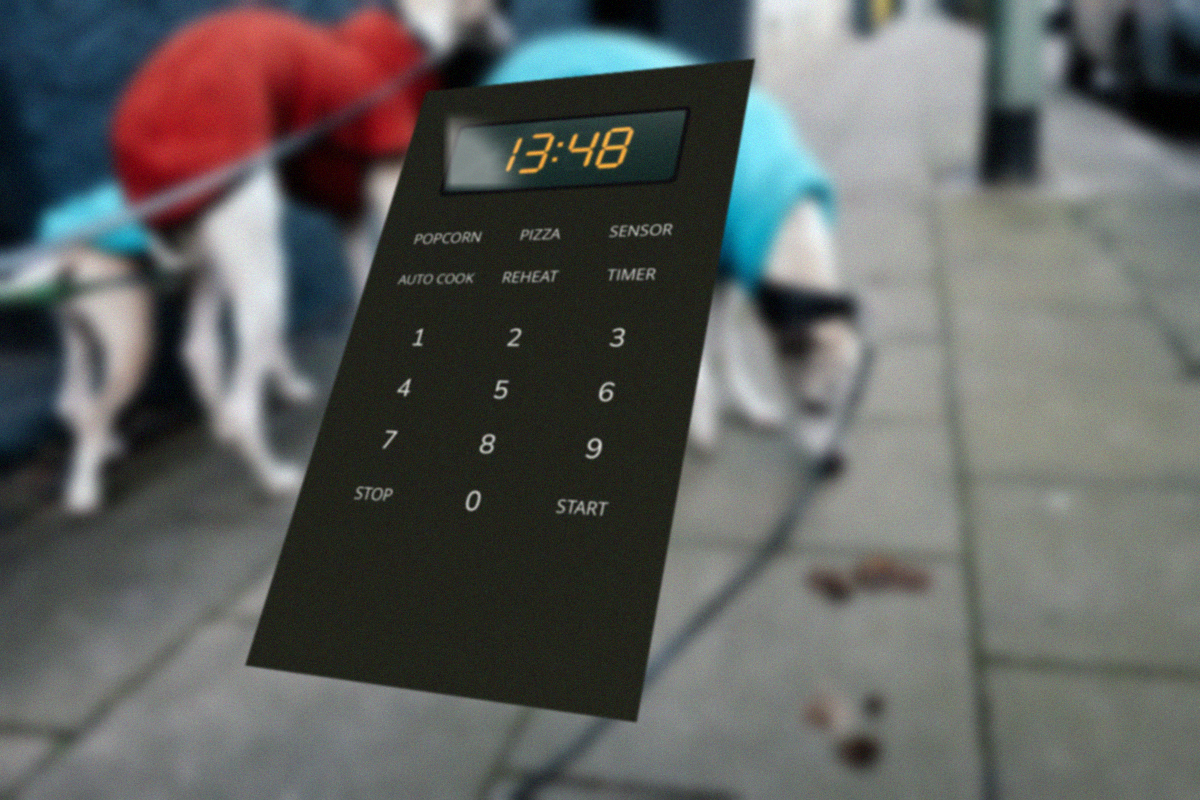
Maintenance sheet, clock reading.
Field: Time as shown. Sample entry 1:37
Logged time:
13:48
